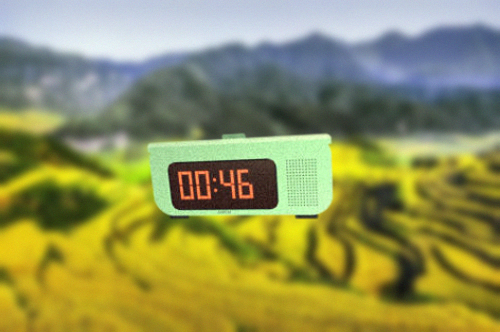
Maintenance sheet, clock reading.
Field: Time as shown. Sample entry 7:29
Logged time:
0:46
